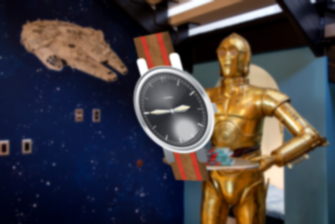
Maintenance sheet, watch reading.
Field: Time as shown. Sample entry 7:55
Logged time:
2:45
